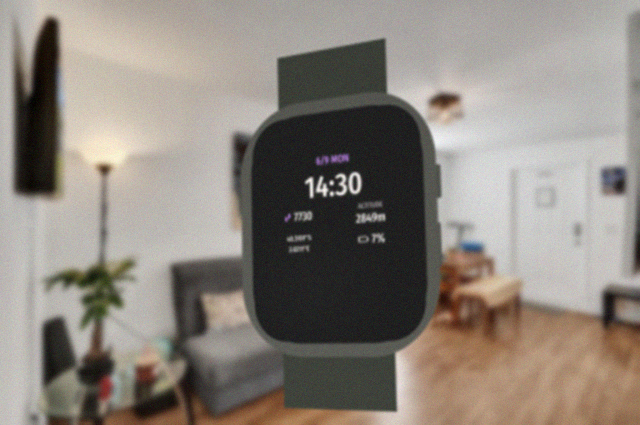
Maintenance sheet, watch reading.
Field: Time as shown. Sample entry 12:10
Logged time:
14:30
